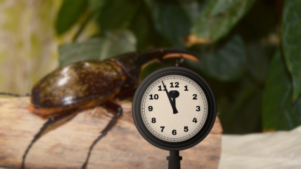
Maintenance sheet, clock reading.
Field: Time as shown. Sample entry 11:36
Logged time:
11:56
